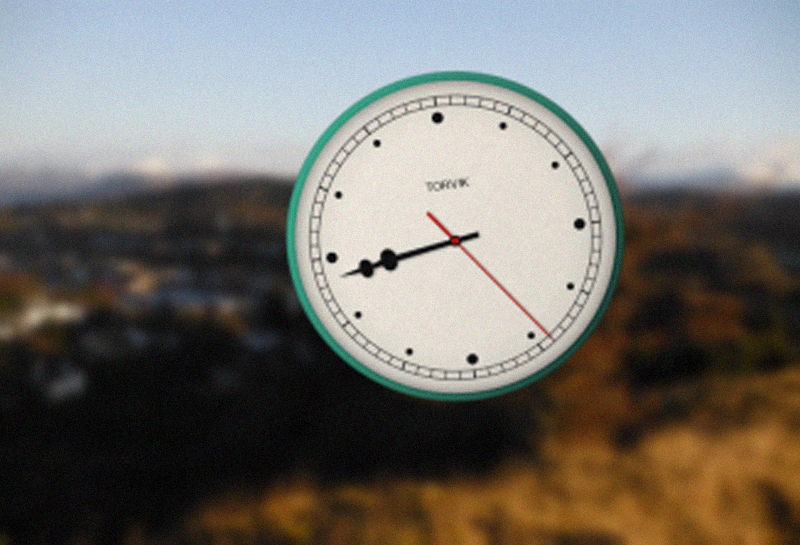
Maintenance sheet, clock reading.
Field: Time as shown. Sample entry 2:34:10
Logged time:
8:43:24
